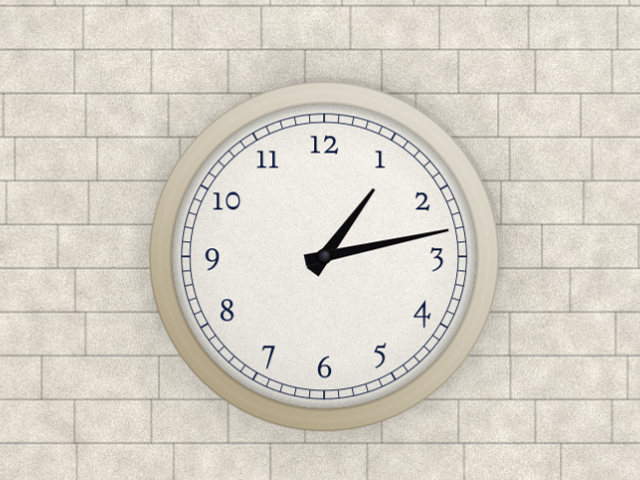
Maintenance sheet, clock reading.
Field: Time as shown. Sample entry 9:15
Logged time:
1:13
